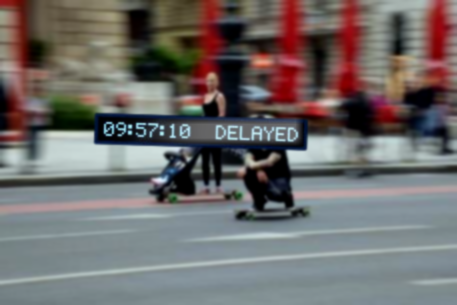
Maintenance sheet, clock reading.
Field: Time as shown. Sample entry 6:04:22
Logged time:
9:57:10
